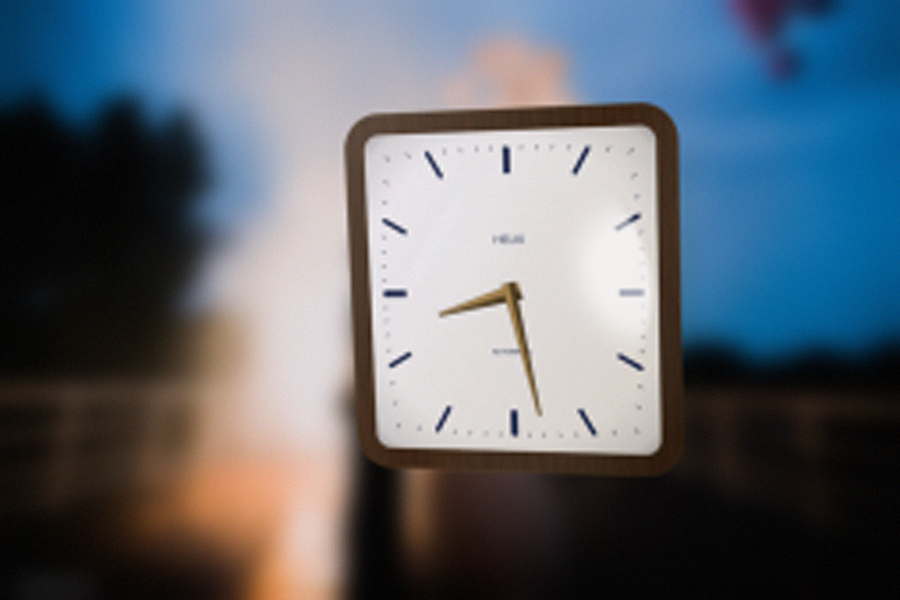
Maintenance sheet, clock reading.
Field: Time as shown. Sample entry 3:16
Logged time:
8:28
